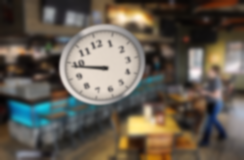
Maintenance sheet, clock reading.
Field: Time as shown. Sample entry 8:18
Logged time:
9:49
